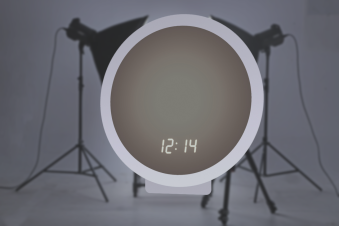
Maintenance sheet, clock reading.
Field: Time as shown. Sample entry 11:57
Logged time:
12:14
